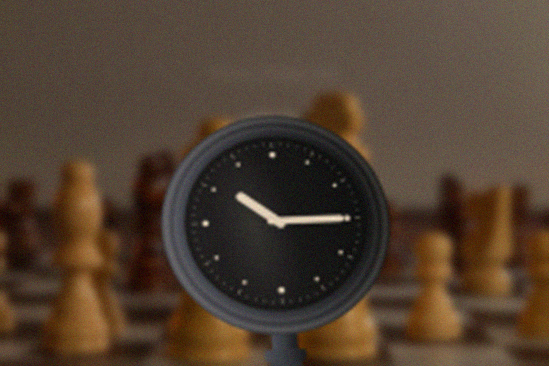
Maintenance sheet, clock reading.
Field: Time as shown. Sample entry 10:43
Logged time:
10:15
